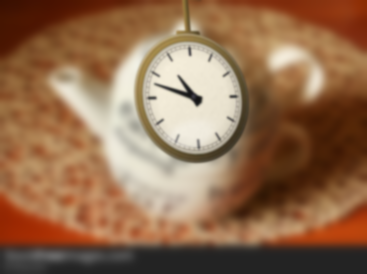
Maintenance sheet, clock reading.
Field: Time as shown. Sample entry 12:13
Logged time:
10:48
